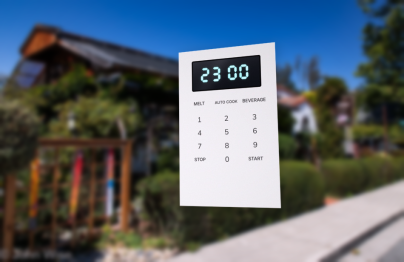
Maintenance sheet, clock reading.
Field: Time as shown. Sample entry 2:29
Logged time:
23:00
